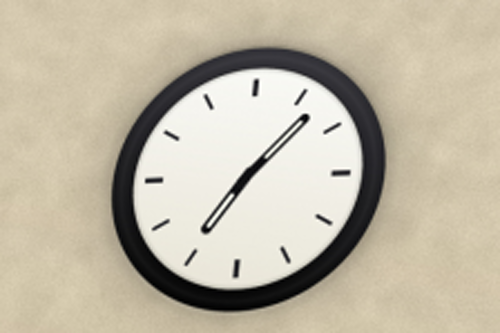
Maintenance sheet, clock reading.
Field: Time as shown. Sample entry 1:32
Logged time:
7:07
